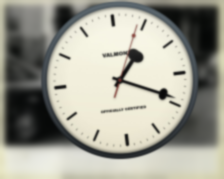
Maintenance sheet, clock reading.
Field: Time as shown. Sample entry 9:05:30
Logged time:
1:19:04
